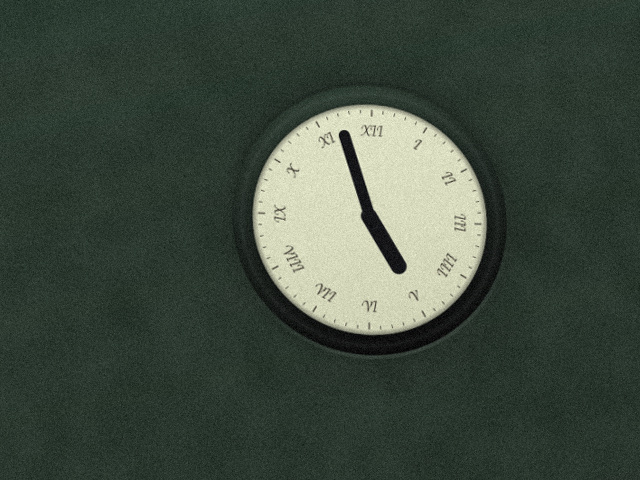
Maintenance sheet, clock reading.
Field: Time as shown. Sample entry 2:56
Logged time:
4:57
